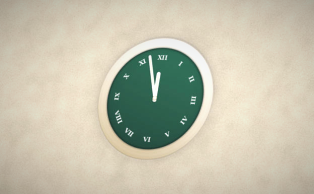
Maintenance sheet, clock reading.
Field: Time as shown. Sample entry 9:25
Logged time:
11:57
